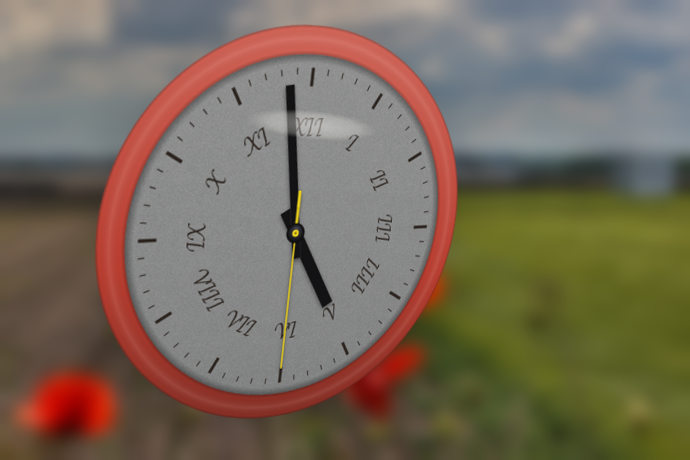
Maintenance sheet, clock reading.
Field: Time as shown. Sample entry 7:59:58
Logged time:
4:58:30
